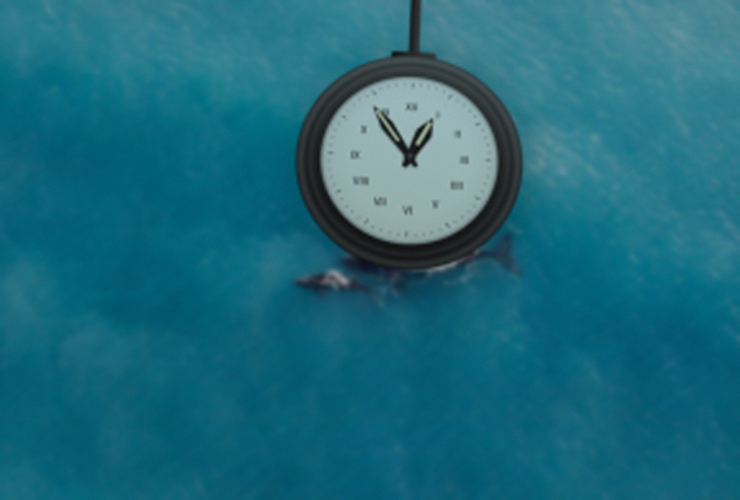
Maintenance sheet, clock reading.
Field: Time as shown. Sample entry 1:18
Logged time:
12:54
